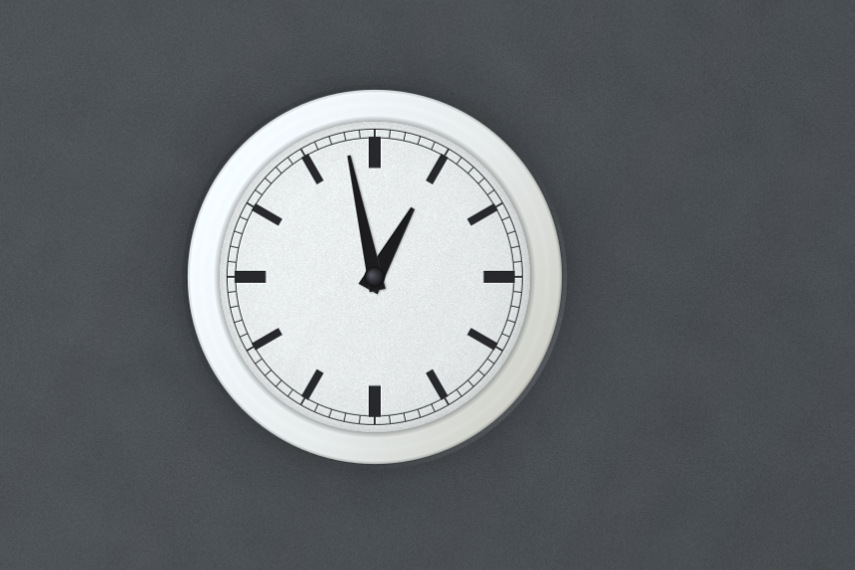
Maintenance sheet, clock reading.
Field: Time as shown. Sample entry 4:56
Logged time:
12:58
